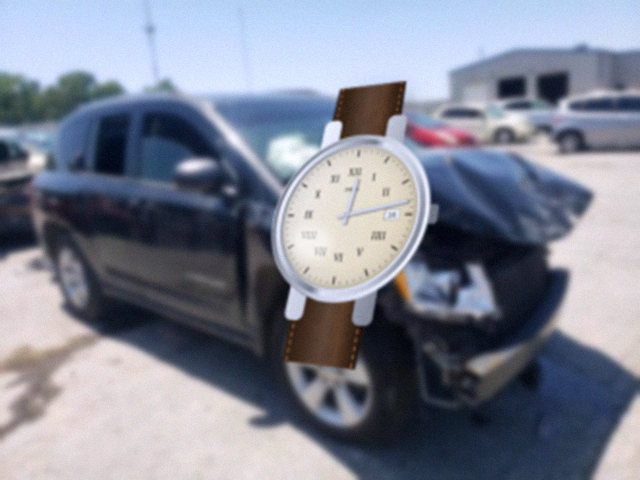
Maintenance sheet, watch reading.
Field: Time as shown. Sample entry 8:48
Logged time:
12:13
